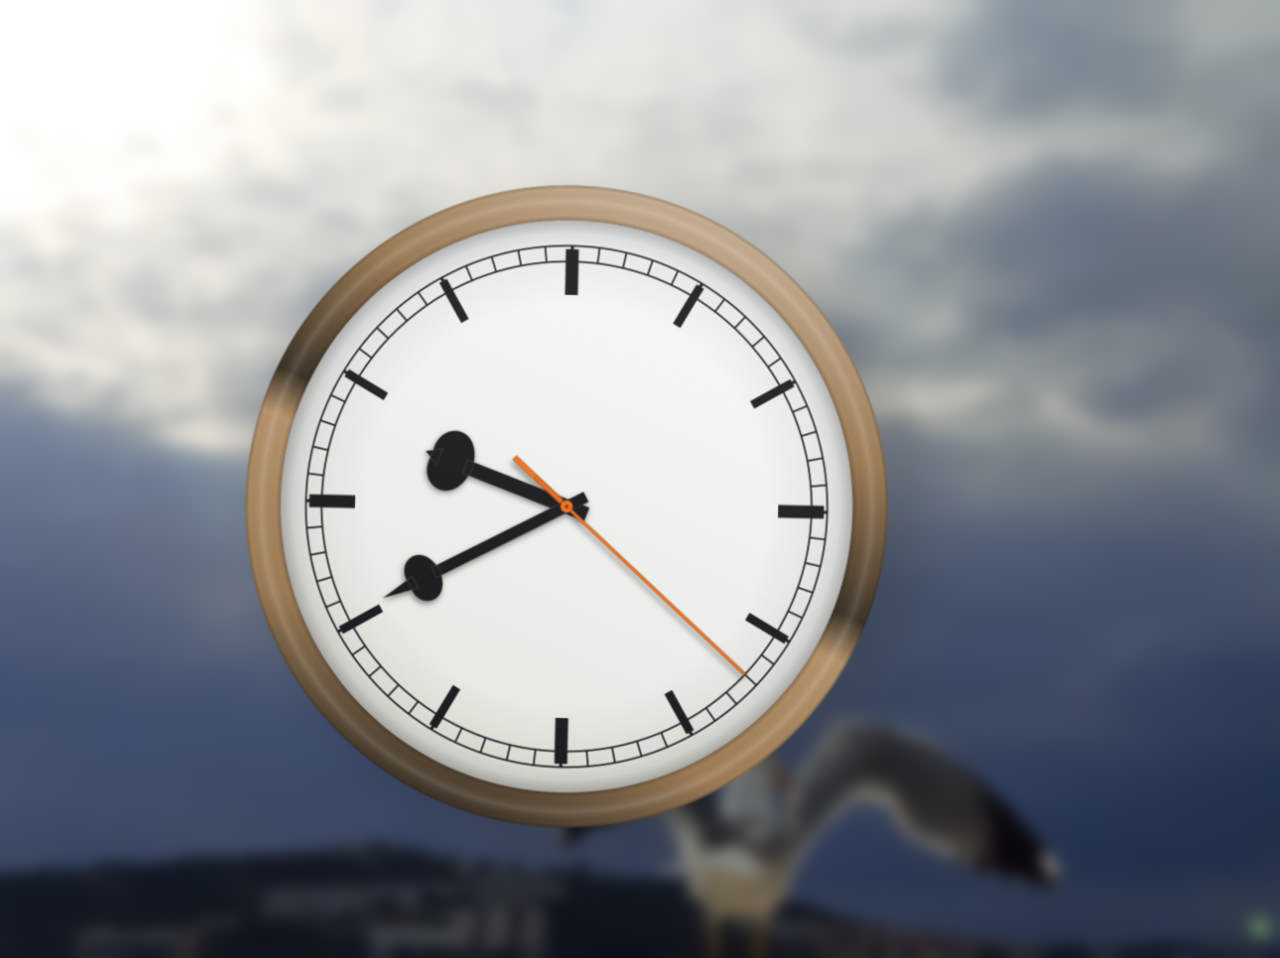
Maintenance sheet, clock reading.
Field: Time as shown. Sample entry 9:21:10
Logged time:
9:40:22
